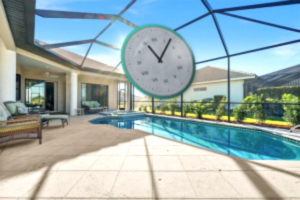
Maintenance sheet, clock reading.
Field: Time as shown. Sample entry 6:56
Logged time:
11:07
